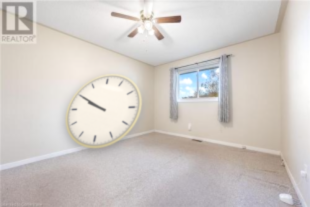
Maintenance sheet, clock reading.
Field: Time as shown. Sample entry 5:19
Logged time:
9:50
